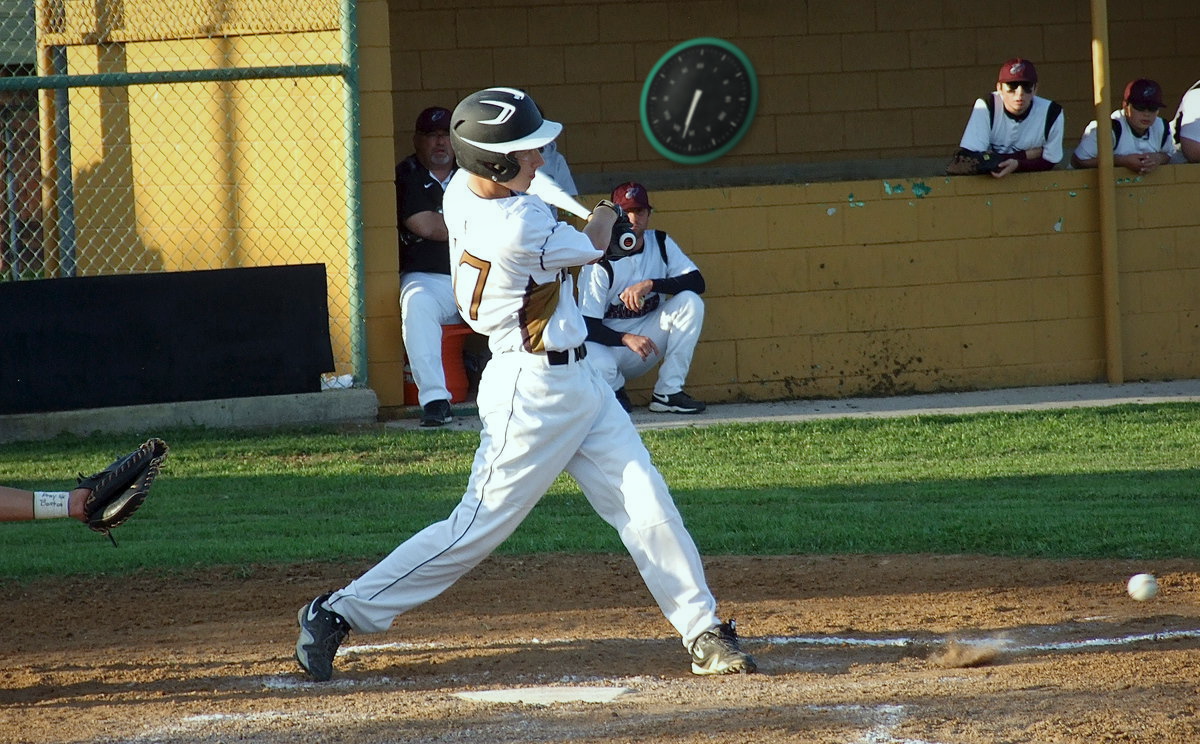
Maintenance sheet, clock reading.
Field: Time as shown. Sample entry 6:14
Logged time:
6:32
